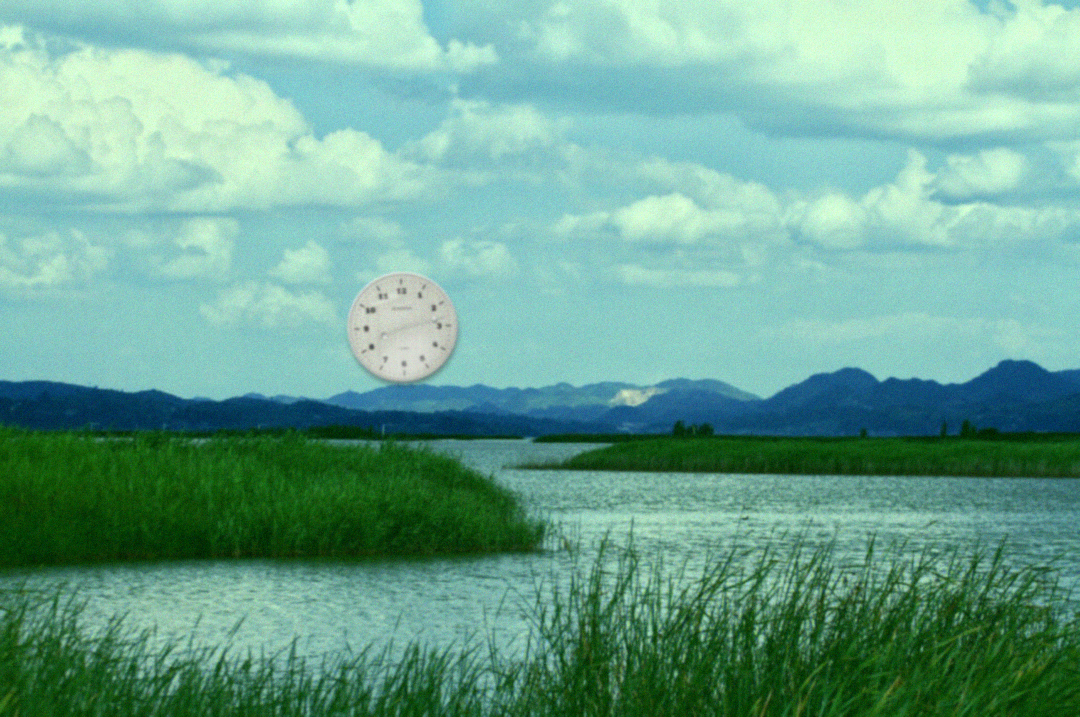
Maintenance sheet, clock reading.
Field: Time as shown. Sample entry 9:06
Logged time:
8:13
